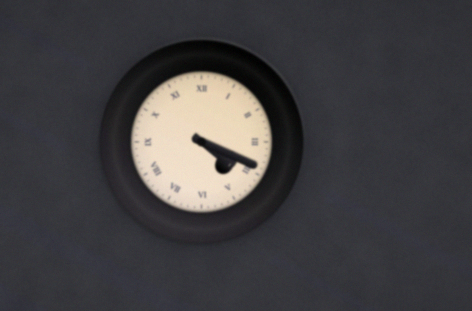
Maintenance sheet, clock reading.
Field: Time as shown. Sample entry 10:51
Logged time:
4:19
